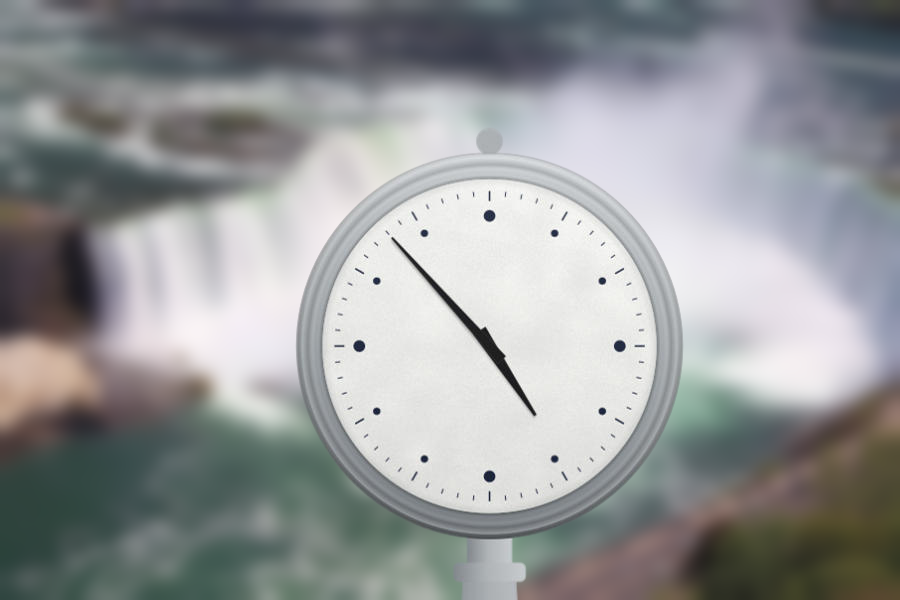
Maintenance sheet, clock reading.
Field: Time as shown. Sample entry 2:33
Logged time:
4:53
